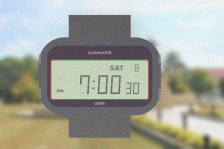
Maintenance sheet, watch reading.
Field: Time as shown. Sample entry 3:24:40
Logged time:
7:00:30
